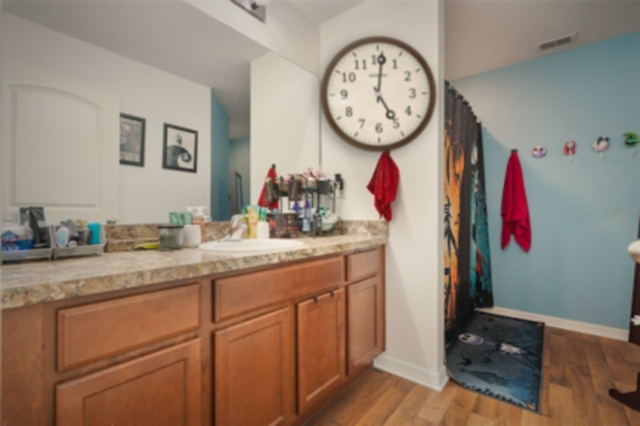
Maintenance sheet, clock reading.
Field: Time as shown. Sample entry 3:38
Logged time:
5:01
